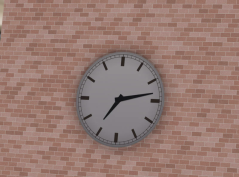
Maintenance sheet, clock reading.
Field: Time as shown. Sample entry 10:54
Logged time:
7:13
